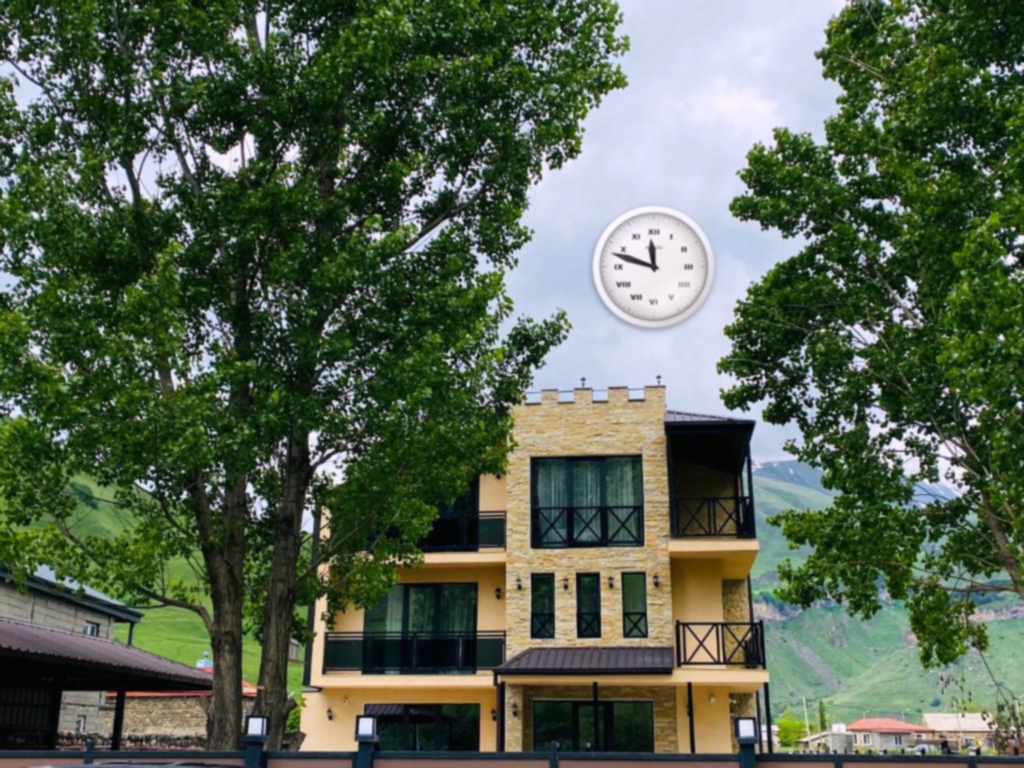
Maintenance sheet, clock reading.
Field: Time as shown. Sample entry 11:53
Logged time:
11:48
